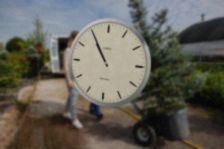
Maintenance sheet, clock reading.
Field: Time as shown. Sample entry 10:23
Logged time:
10:55
